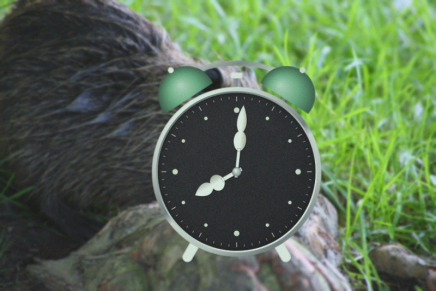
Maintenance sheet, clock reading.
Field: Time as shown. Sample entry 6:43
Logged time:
8:01
